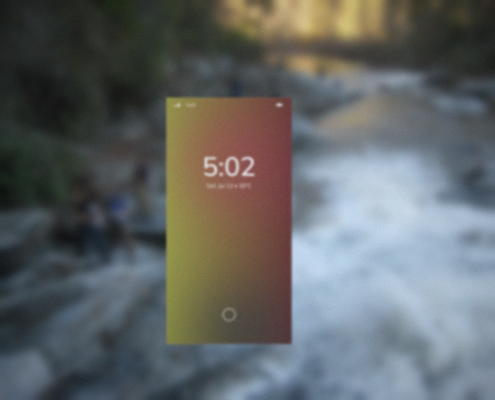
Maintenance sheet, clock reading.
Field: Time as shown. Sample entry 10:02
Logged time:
5:02
